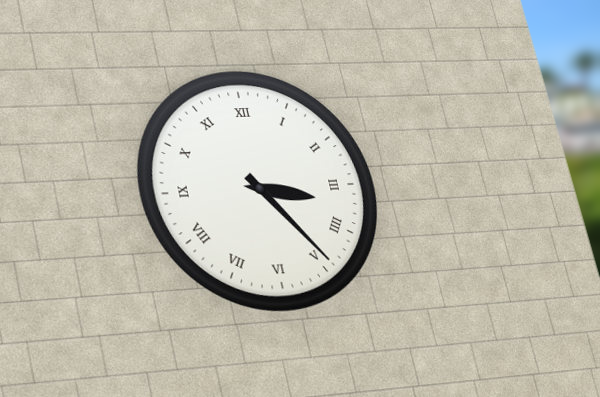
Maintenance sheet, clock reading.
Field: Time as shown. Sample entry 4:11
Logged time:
3:24
